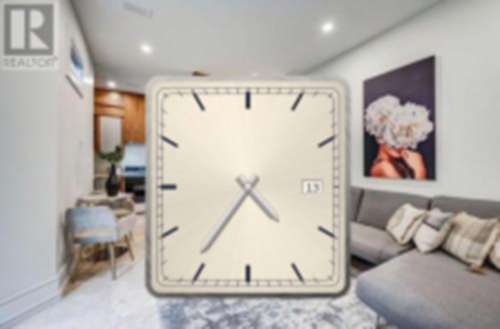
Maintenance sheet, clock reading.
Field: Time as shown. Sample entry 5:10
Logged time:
4:36
